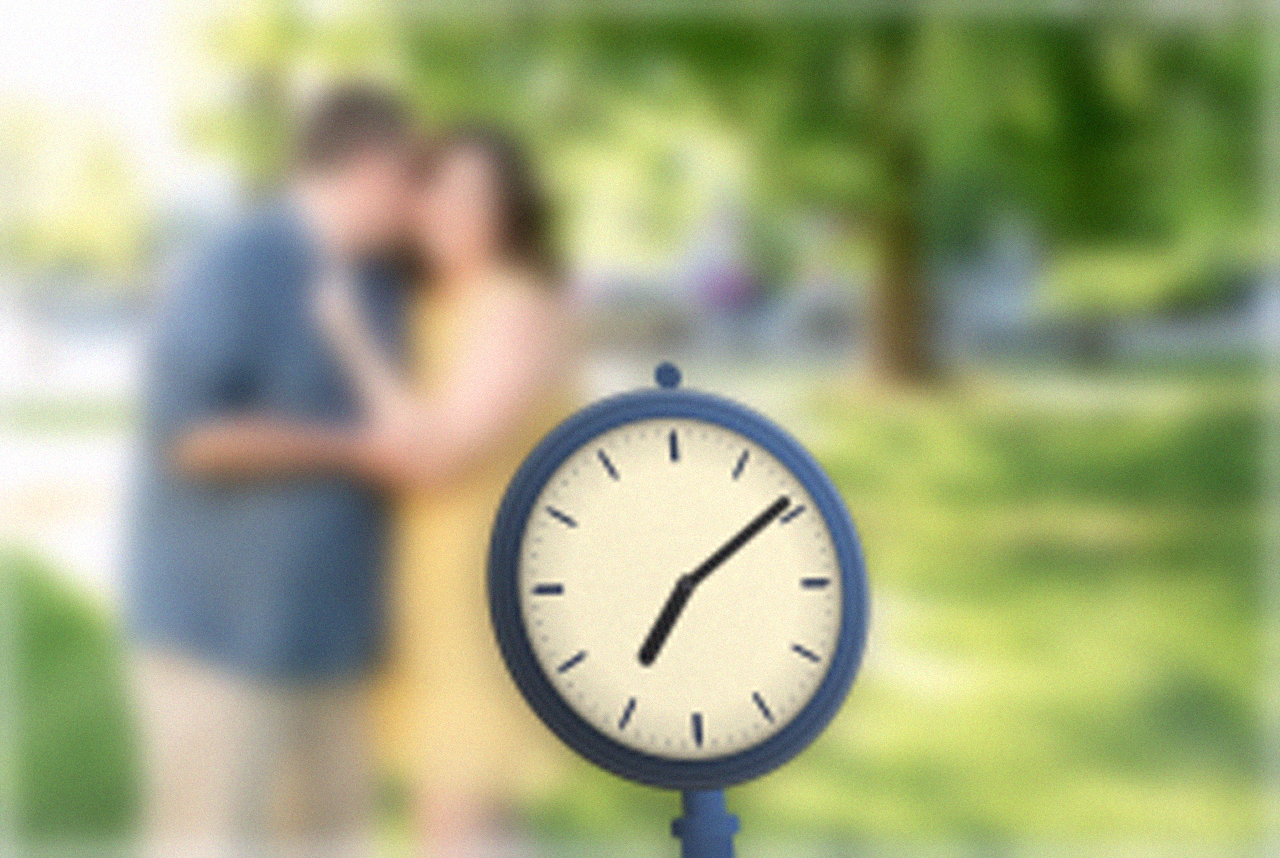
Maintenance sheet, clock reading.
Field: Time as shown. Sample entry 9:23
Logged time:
7:09
